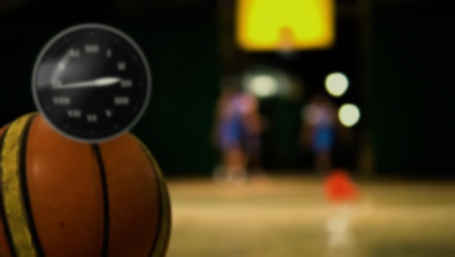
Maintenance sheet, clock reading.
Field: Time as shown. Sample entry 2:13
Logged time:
2:44
